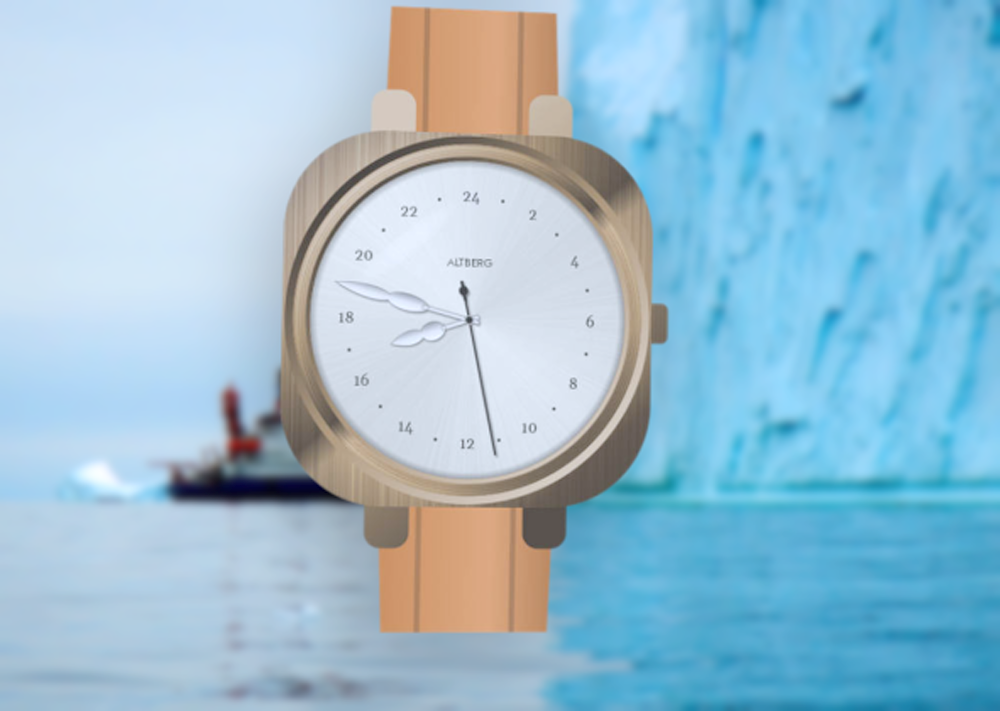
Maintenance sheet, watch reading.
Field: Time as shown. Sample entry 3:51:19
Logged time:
16:47:28
